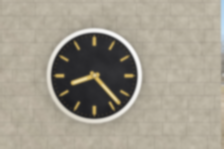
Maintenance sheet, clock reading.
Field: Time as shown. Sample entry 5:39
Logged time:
8:23
